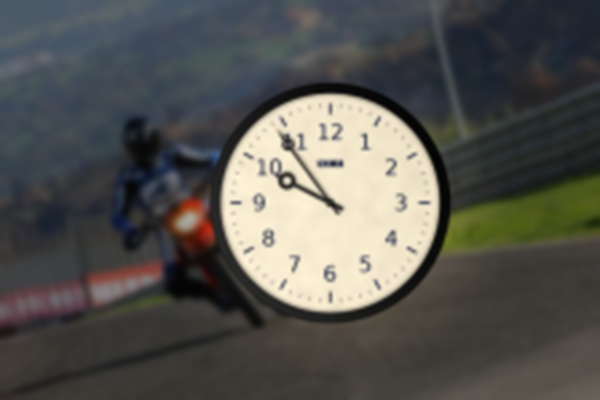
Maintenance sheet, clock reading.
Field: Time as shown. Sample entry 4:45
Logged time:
9:54
